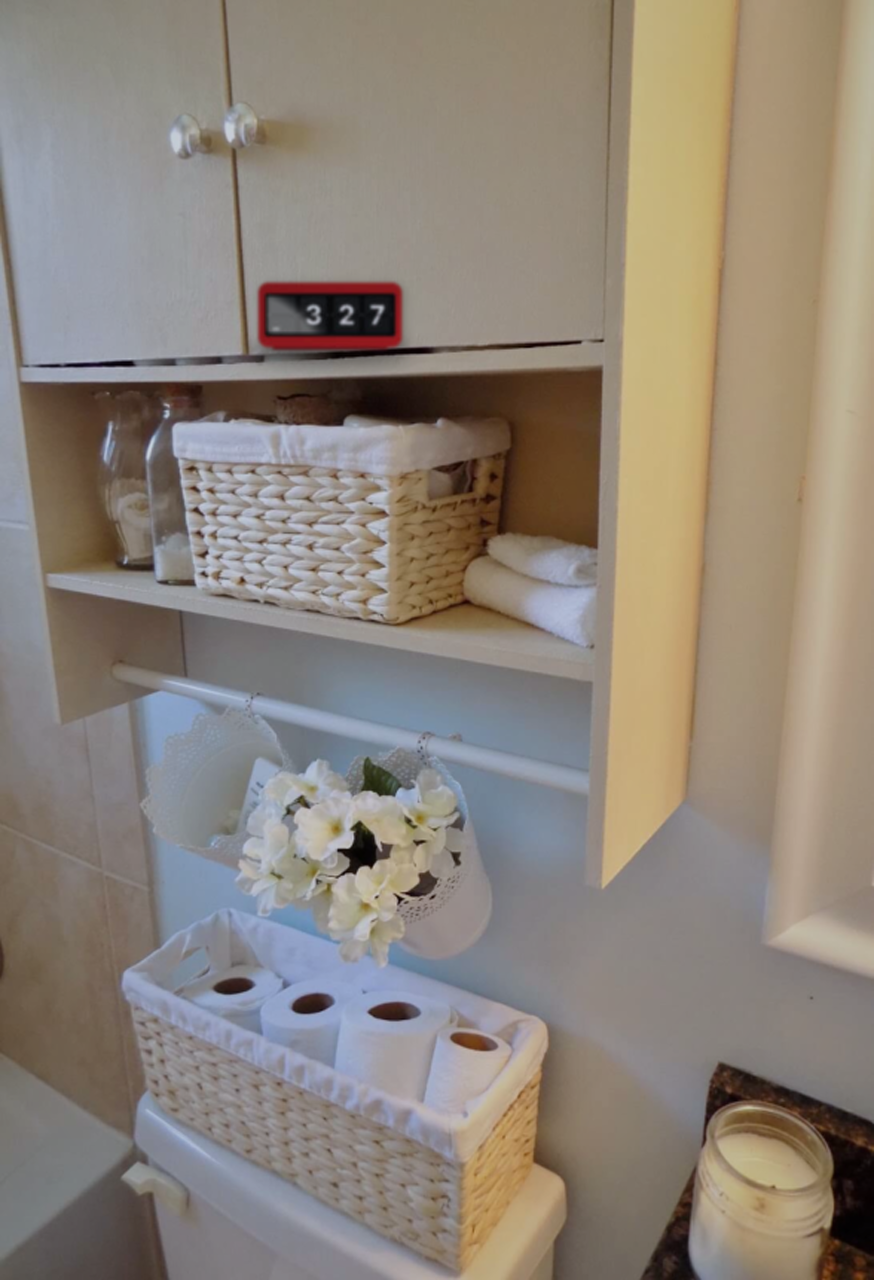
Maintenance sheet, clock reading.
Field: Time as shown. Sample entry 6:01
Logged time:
3:27
